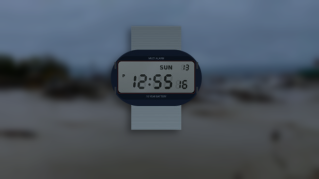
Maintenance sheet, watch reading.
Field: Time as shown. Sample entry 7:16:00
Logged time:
12:55:16
